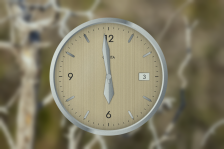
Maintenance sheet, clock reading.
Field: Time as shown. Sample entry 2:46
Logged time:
5:59
